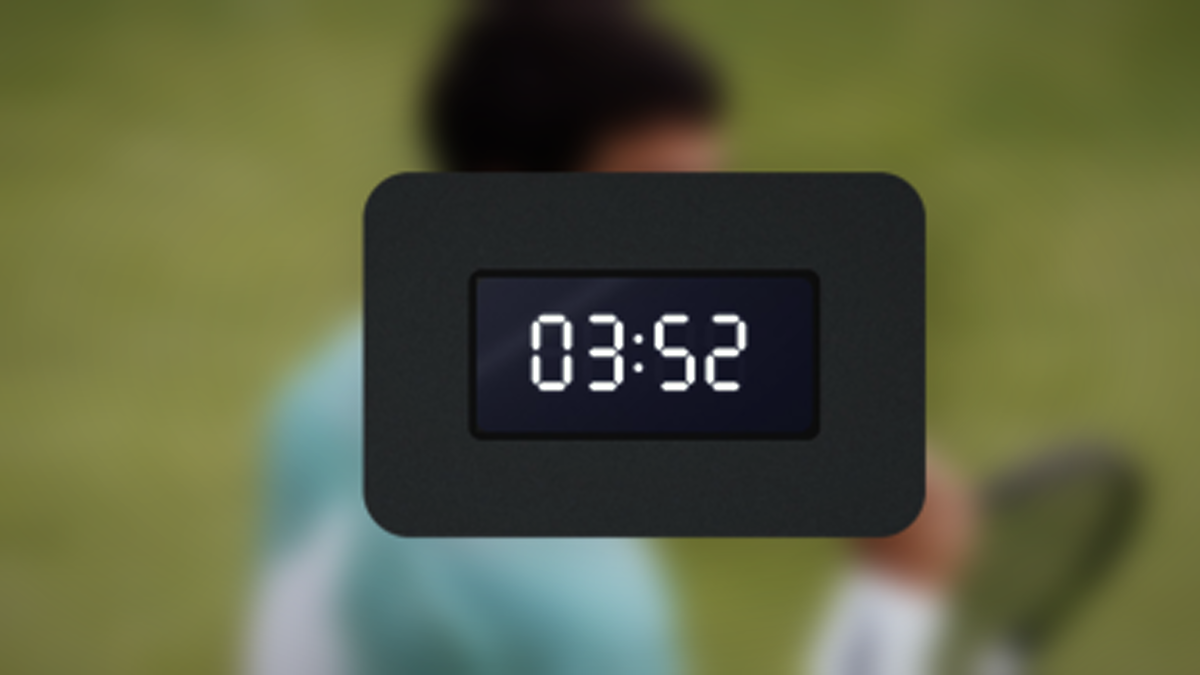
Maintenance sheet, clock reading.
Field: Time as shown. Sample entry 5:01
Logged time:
3:52
